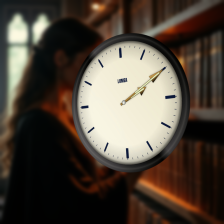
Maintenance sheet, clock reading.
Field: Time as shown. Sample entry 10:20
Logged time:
2:10
